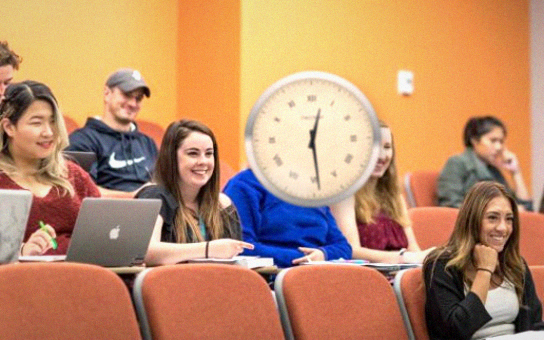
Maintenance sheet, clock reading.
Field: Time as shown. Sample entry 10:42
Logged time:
12:29
